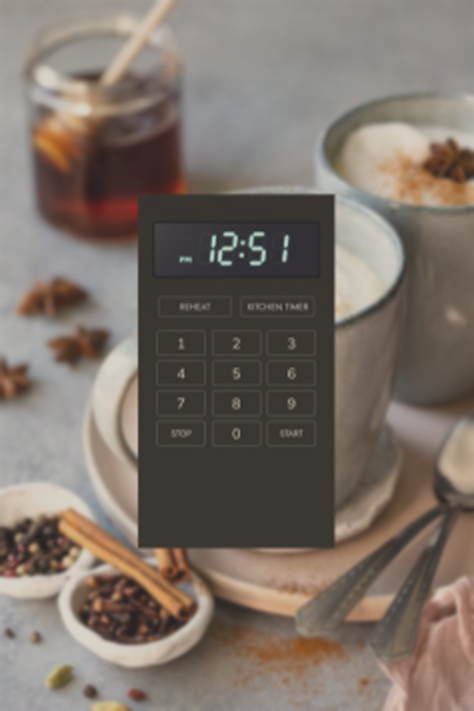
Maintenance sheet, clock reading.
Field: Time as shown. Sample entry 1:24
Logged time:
12:51
